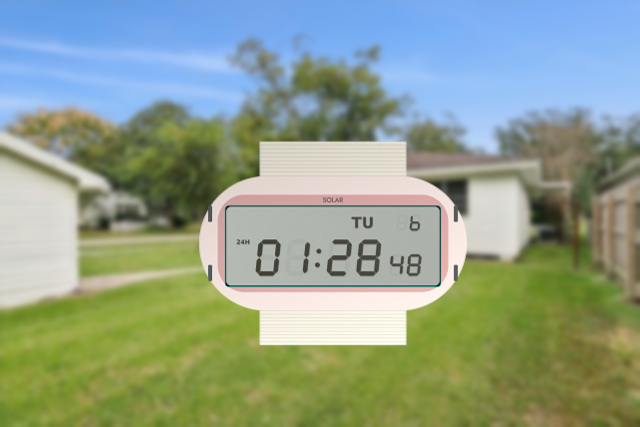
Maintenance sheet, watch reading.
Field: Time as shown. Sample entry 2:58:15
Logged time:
1:28:48
